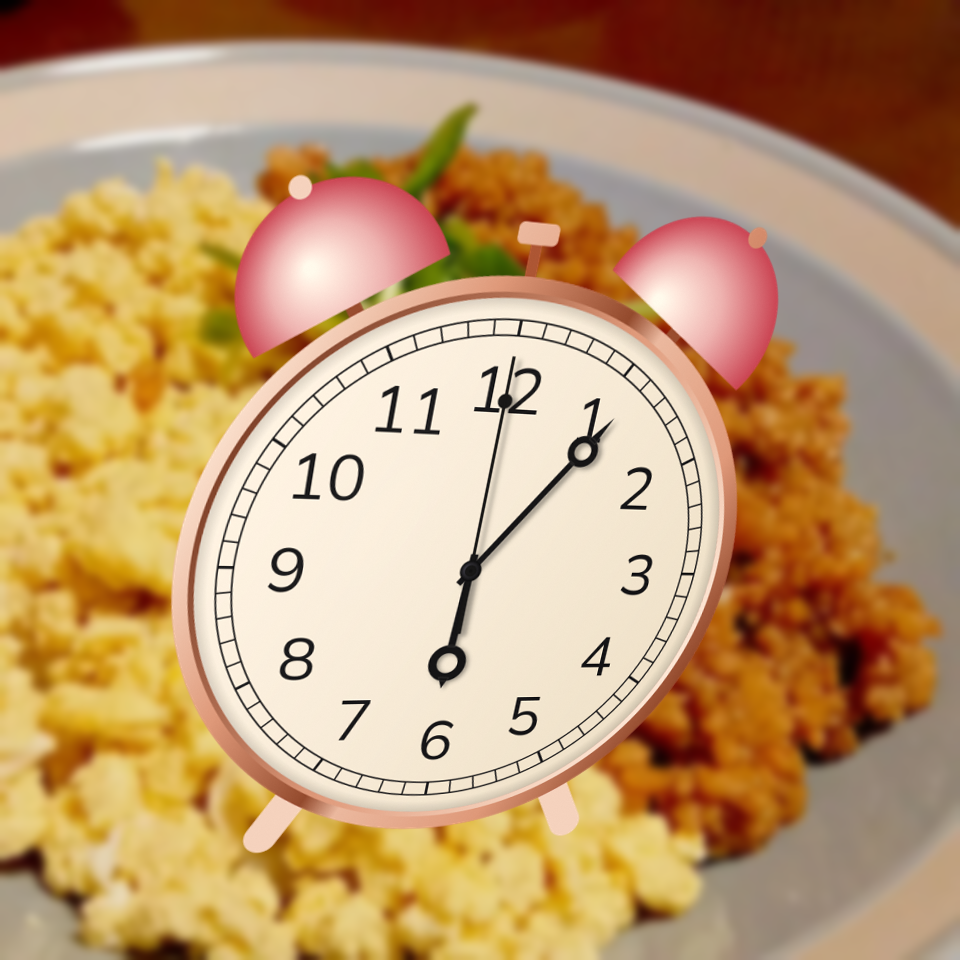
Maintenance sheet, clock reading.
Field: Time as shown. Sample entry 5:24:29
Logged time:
6:06:00
